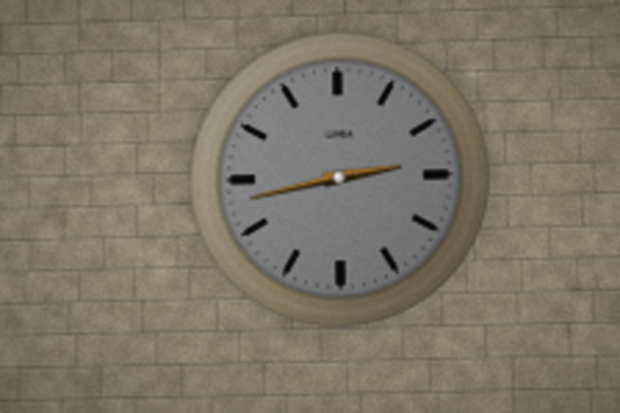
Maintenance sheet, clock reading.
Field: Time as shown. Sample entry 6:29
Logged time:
2:43
